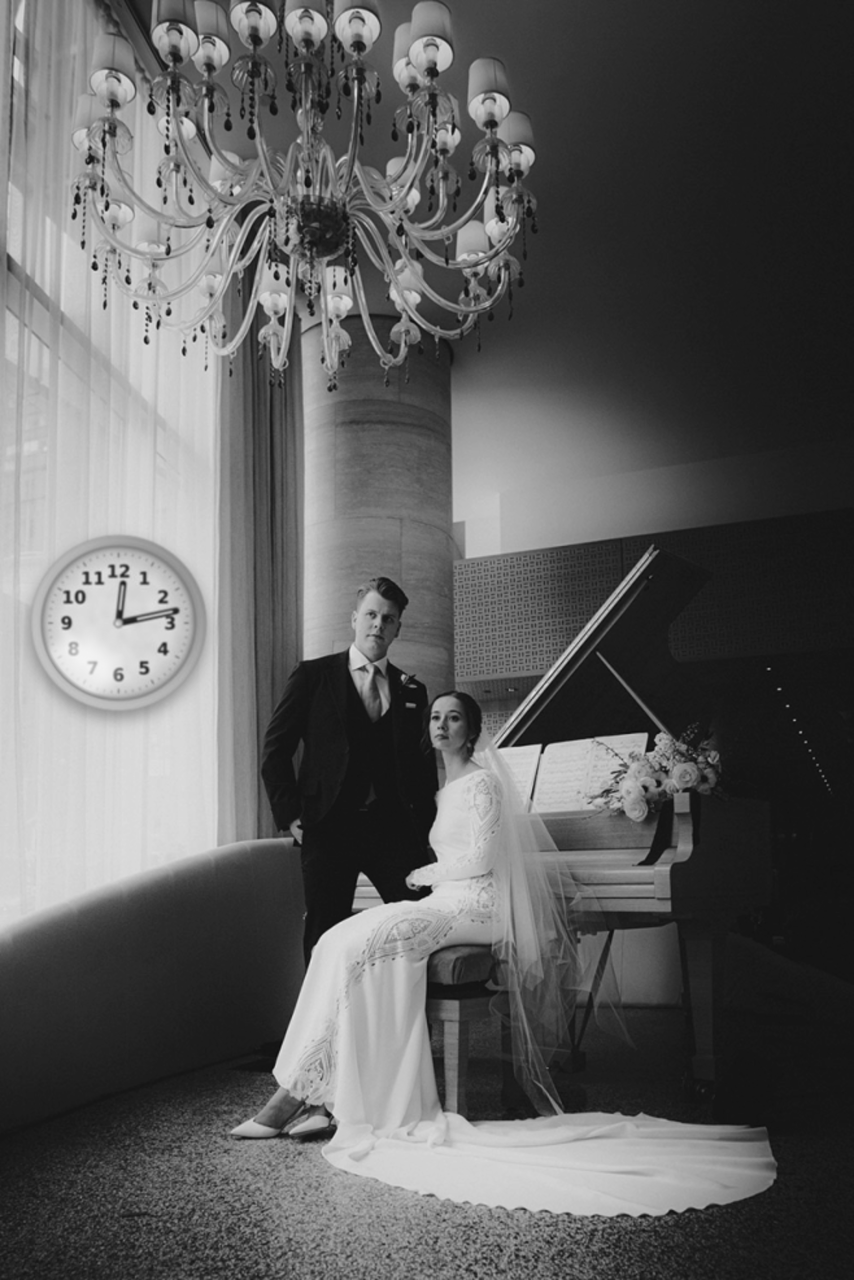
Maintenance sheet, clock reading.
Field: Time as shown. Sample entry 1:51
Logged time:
12:13
